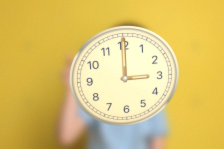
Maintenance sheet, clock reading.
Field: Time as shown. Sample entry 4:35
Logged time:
3:00
